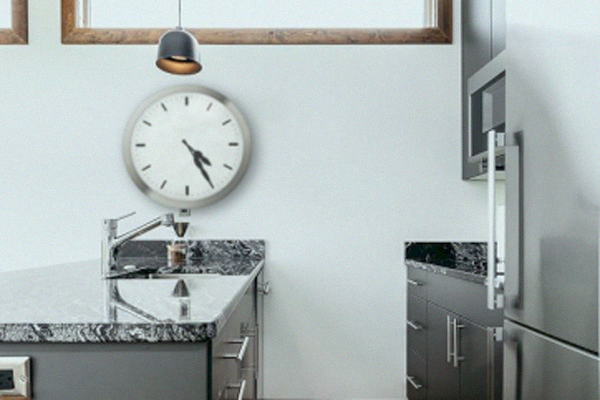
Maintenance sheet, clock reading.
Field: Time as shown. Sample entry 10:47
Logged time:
4:25
